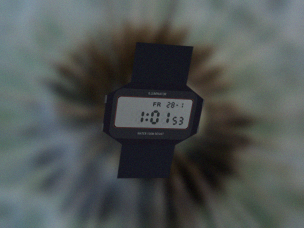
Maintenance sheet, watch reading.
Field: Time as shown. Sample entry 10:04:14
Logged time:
1:01:53
